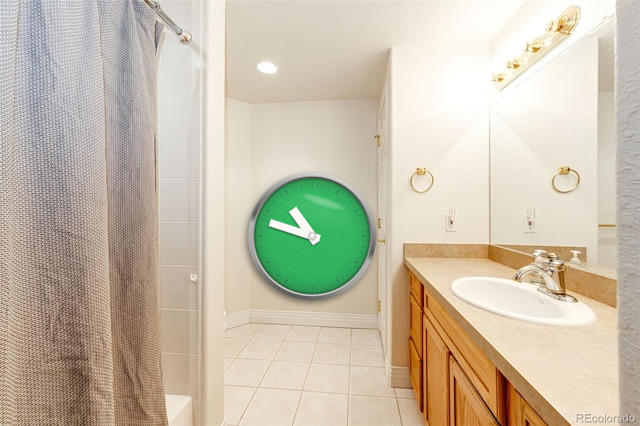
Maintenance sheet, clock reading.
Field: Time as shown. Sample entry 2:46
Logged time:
10:48
